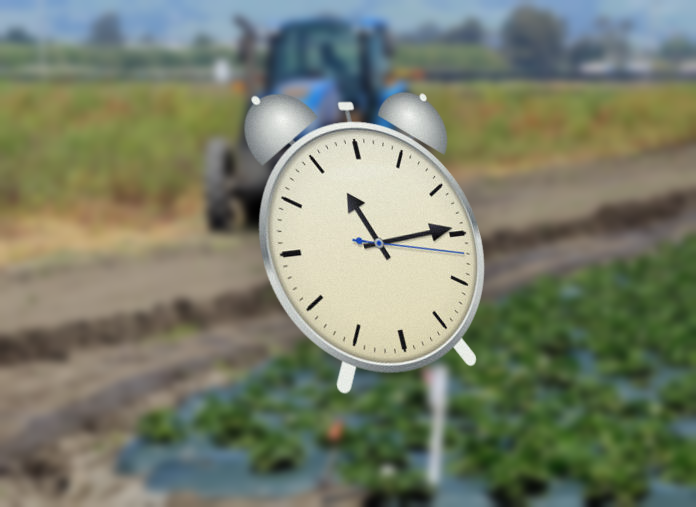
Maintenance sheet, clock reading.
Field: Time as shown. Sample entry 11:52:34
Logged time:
11:14:17
